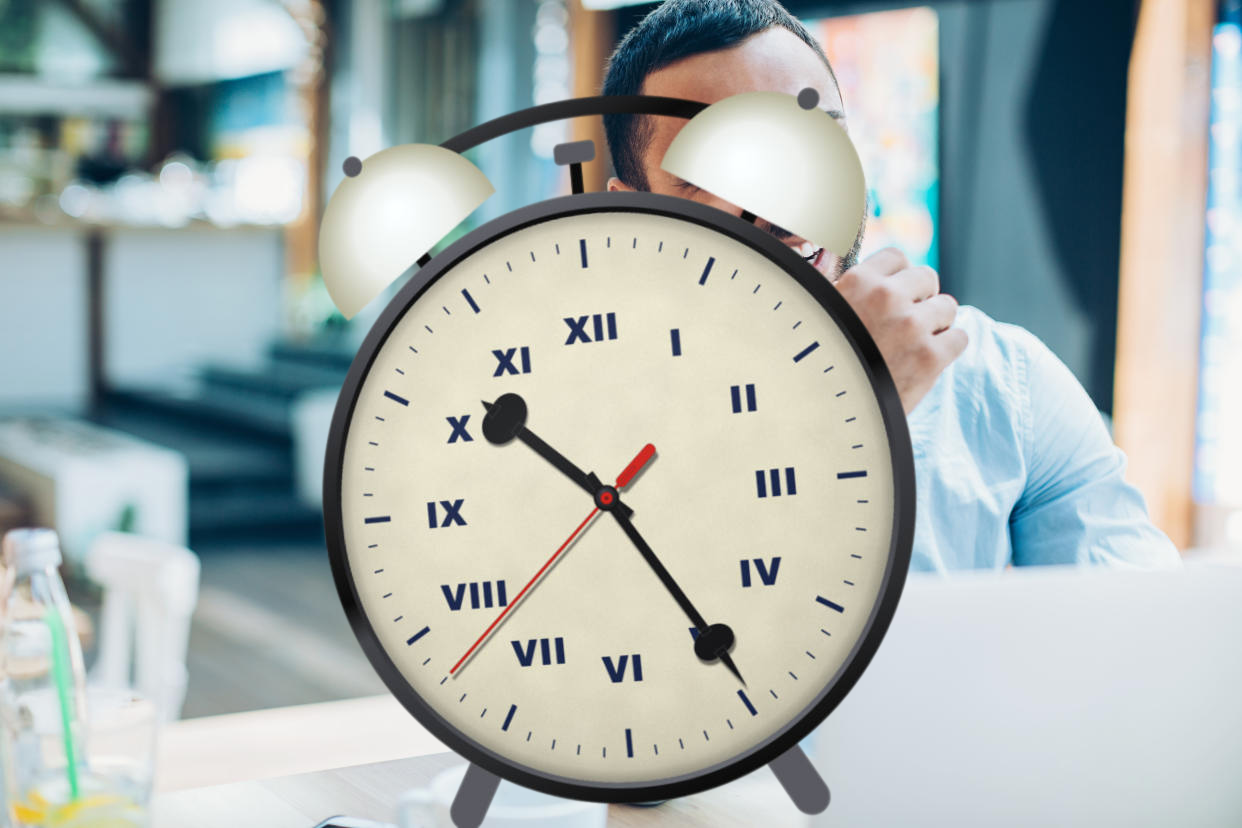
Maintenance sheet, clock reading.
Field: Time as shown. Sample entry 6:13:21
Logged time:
10:24:38
